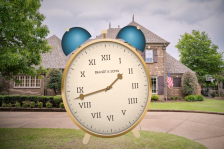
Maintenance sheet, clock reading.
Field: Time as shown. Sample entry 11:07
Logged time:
1:43
